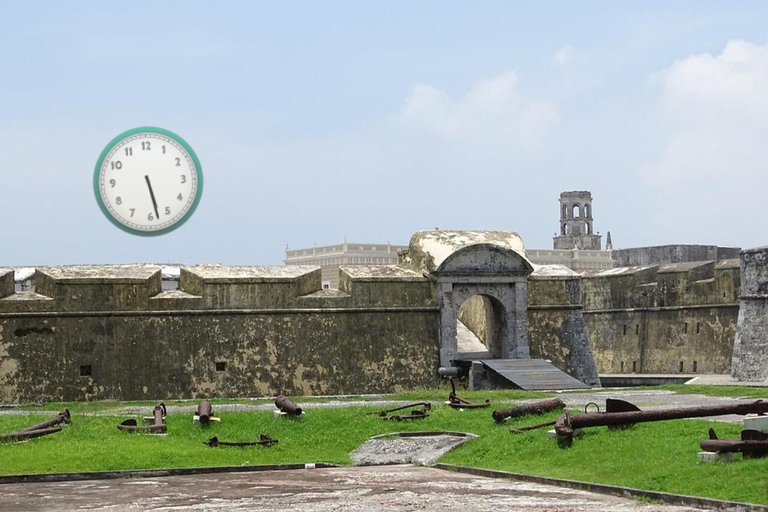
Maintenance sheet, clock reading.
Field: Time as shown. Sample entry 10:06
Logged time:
5:28
